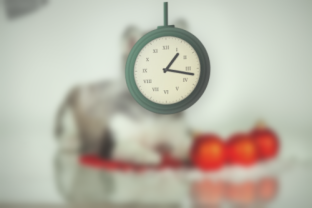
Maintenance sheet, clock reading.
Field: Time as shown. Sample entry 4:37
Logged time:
1:17
